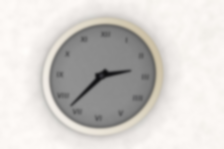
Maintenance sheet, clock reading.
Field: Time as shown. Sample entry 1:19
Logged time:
2:37
